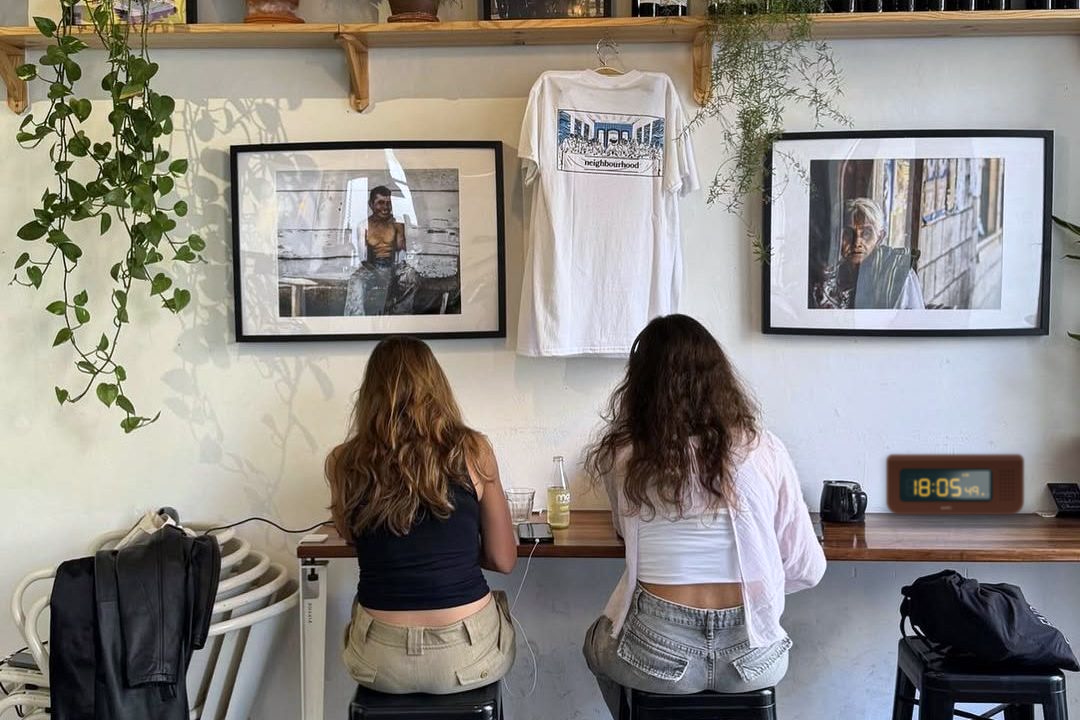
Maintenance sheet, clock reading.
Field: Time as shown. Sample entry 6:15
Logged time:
18:05
